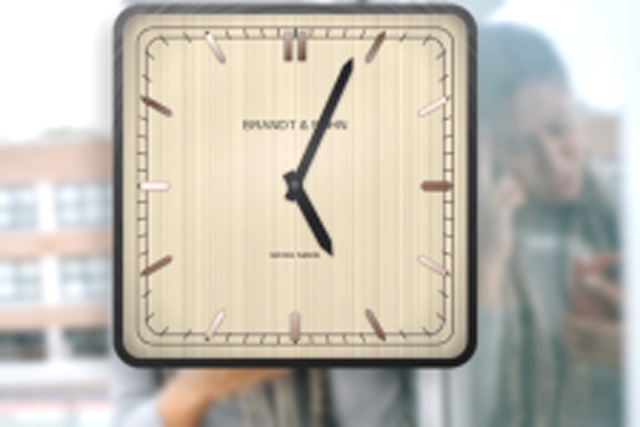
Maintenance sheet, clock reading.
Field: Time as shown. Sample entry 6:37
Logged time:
5:04
